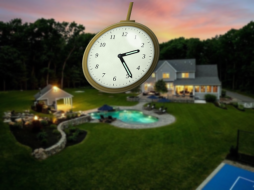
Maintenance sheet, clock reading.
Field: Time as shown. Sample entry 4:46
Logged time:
2:24
